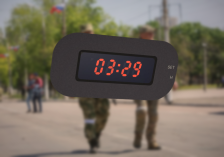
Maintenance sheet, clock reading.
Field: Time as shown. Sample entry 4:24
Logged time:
3:29
